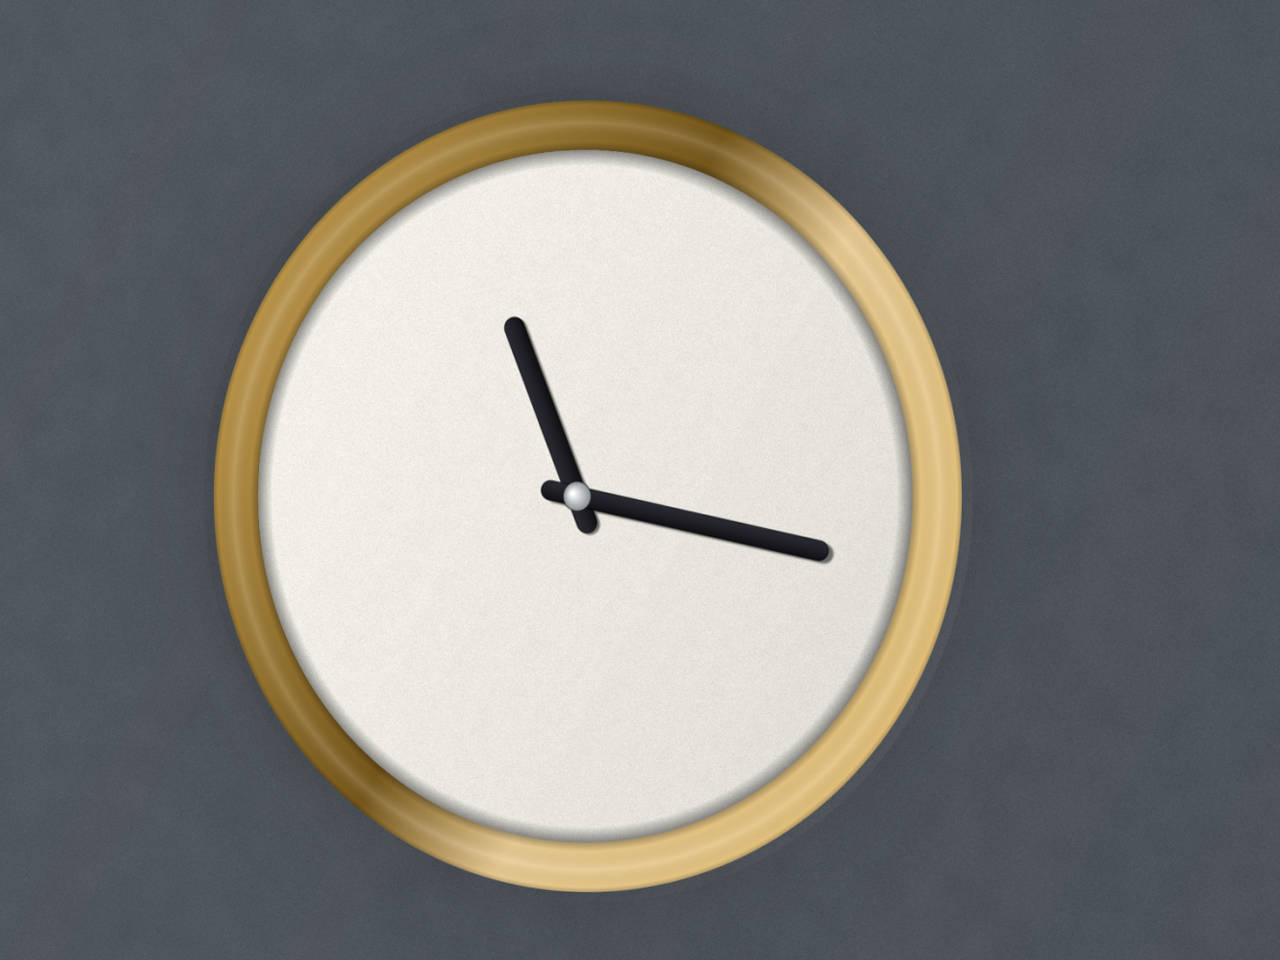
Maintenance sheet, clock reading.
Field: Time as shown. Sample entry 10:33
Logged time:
11:17
